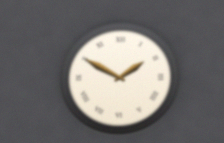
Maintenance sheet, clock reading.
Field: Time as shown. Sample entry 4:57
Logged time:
1:50
